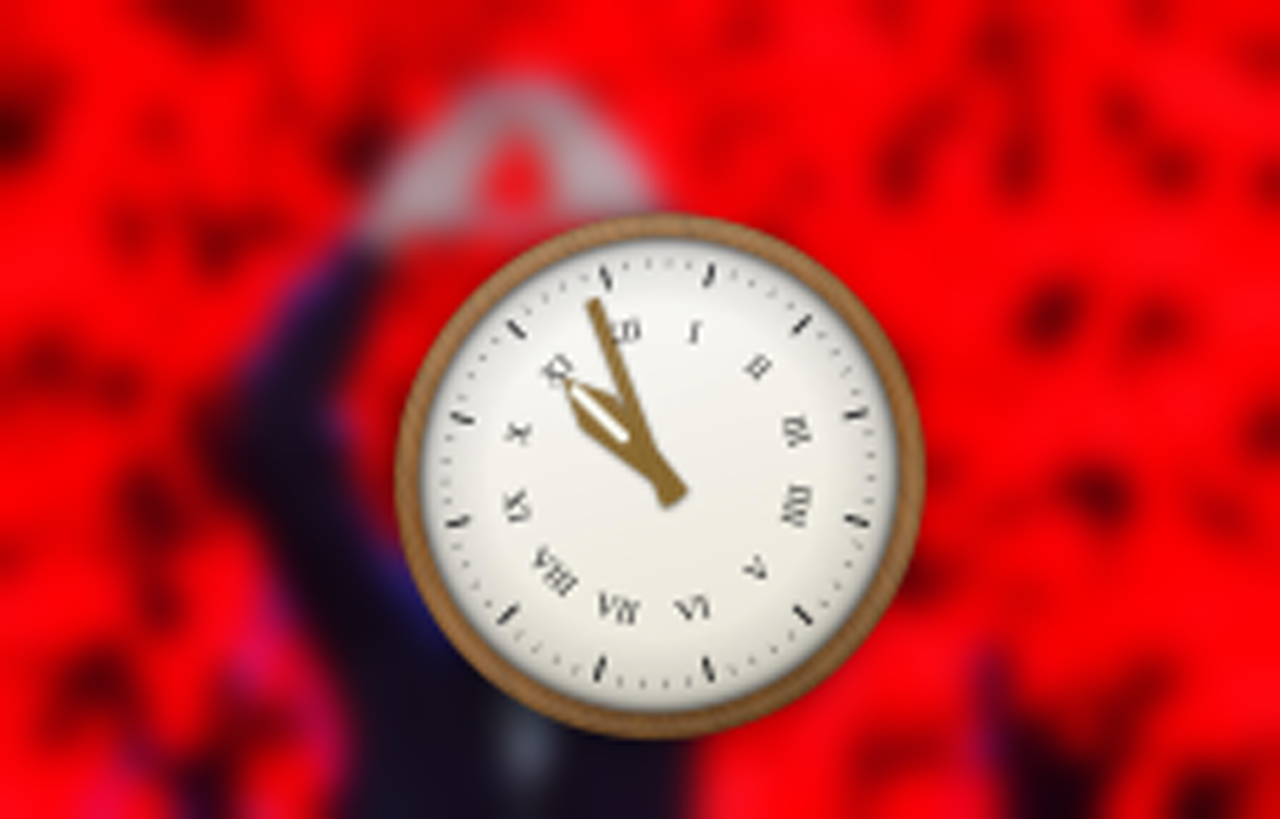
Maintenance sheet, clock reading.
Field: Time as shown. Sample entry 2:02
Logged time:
10:59
